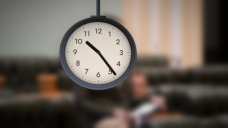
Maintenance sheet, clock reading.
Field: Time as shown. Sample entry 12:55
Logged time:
10:24
